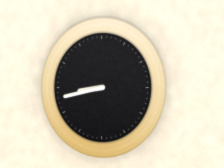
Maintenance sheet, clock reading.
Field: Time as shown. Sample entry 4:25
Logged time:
8:43
